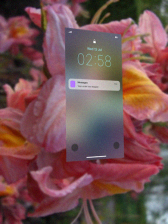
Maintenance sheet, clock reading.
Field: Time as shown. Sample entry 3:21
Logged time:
2:58
